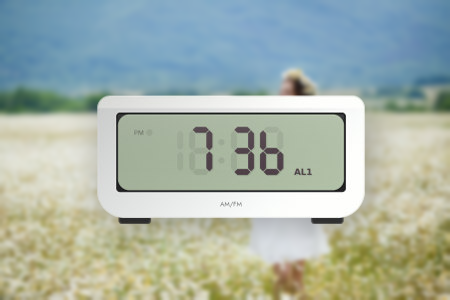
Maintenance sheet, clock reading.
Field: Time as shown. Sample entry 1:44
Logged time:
7:36
